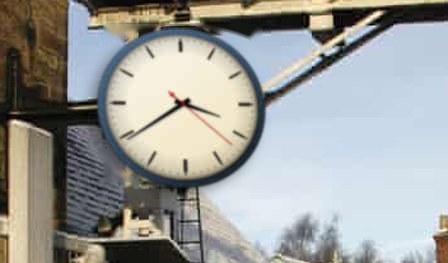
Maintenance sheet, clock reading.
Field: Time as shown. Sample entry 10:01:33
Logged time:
3:39:22
